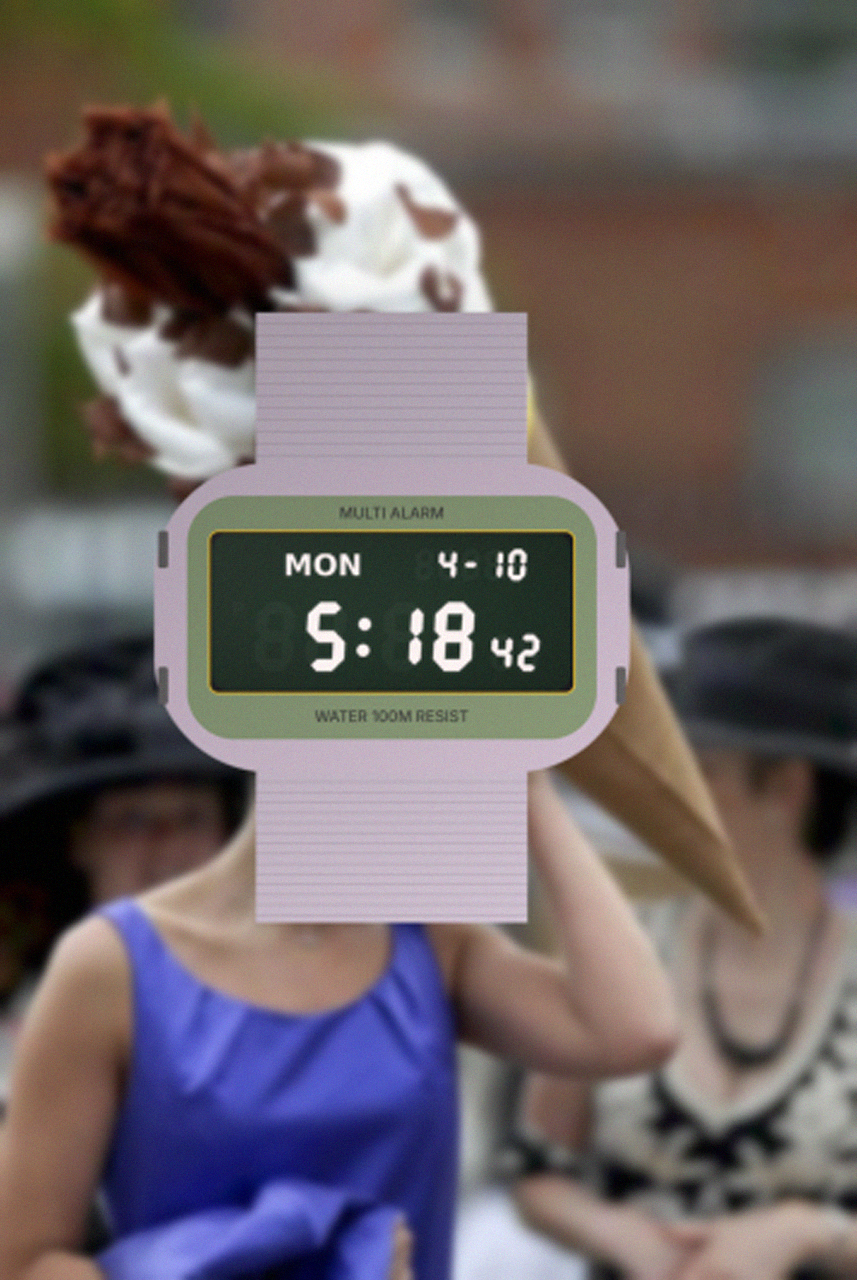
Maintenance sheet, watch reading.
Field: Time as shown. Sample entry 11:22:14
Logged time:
5:18:42
